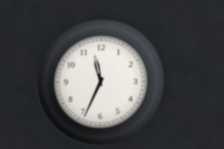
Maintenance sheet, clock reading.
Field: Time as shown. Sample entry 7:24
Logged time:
11:34
